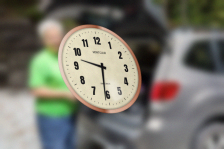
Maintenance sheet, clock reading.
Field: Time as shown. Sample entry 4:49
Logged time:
9:31
